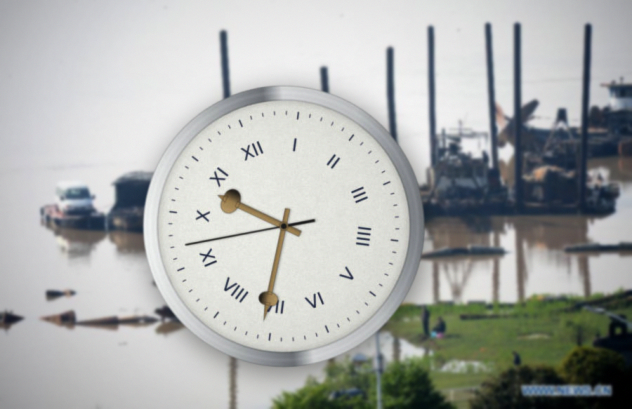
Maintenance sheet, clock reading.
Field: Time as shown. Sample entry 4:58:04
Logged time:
10:35:47
